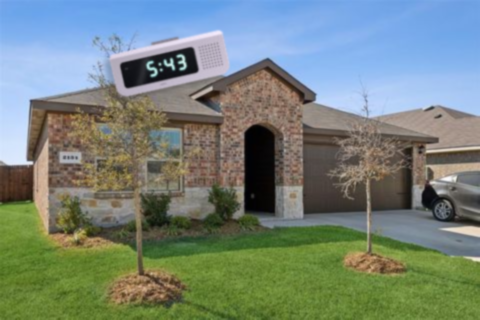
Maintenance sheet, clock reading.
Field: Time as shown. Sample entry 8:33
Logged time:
5:43
